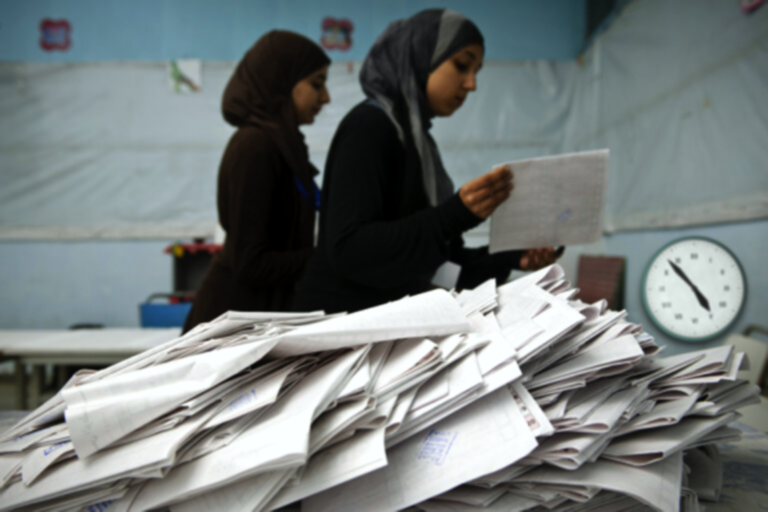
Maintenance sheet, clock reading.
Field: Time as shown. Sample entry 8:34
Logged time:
4:53
